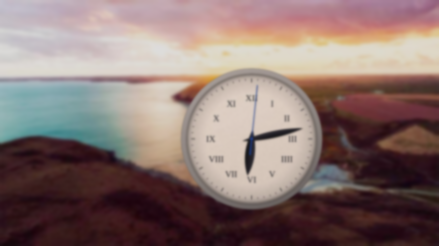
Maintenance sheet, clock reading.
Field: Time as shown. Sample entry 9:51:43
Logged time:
6:13:01
